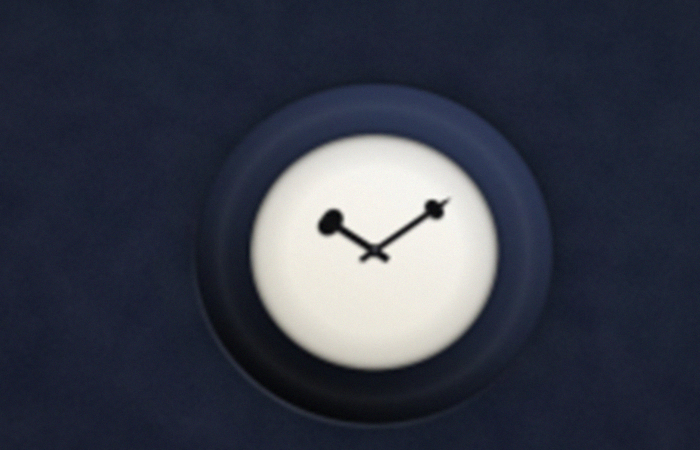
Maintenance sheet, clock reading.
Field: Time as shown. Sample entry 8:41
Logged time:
10:09
